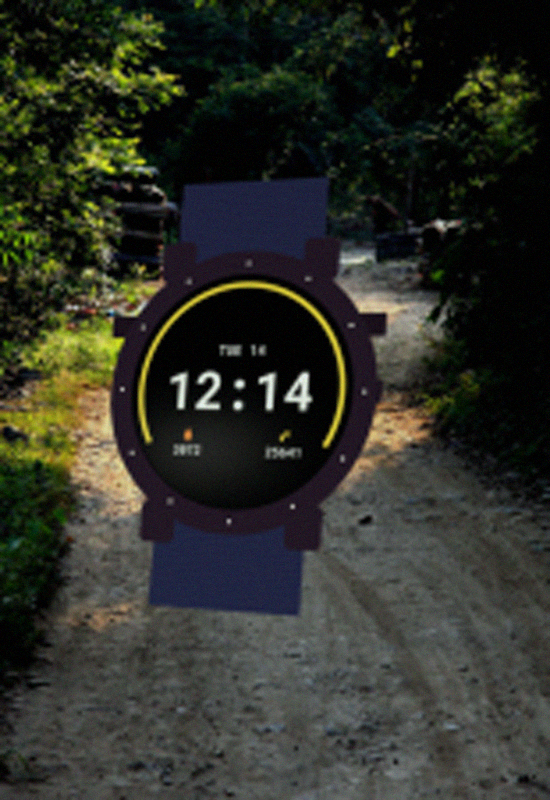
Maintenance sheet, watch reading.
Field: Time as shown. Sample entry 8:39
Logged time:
12:14
